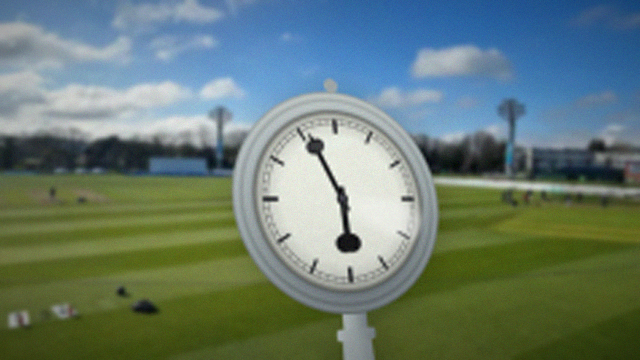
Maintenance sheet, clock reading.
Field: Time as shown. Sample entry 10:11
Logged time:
5:56
